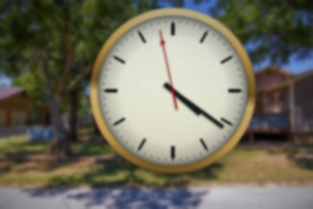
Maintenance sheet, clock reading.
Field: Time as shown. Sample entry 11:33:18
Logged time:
4:20:58
